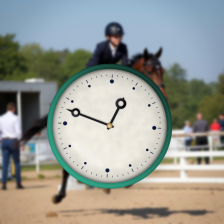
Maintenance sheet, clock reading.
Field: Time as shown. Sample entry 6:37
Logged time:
12:48
